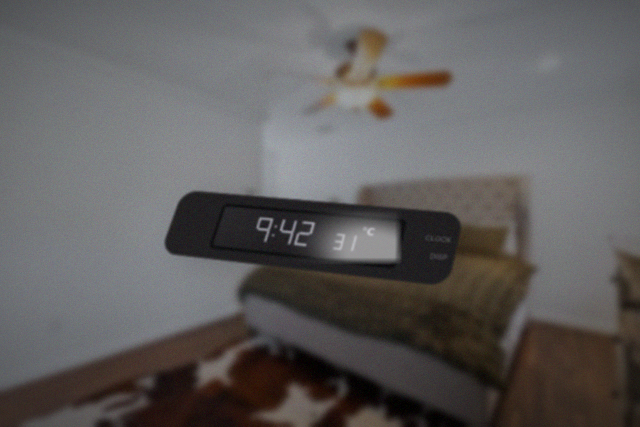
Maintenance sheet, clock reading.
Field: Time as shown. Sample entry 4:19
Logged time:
9:42
